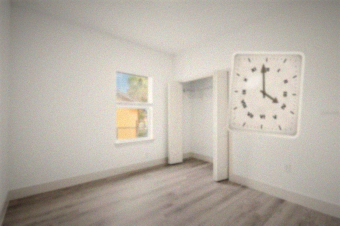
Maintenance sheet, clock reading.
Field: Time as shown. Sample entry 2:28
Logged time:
3:59
